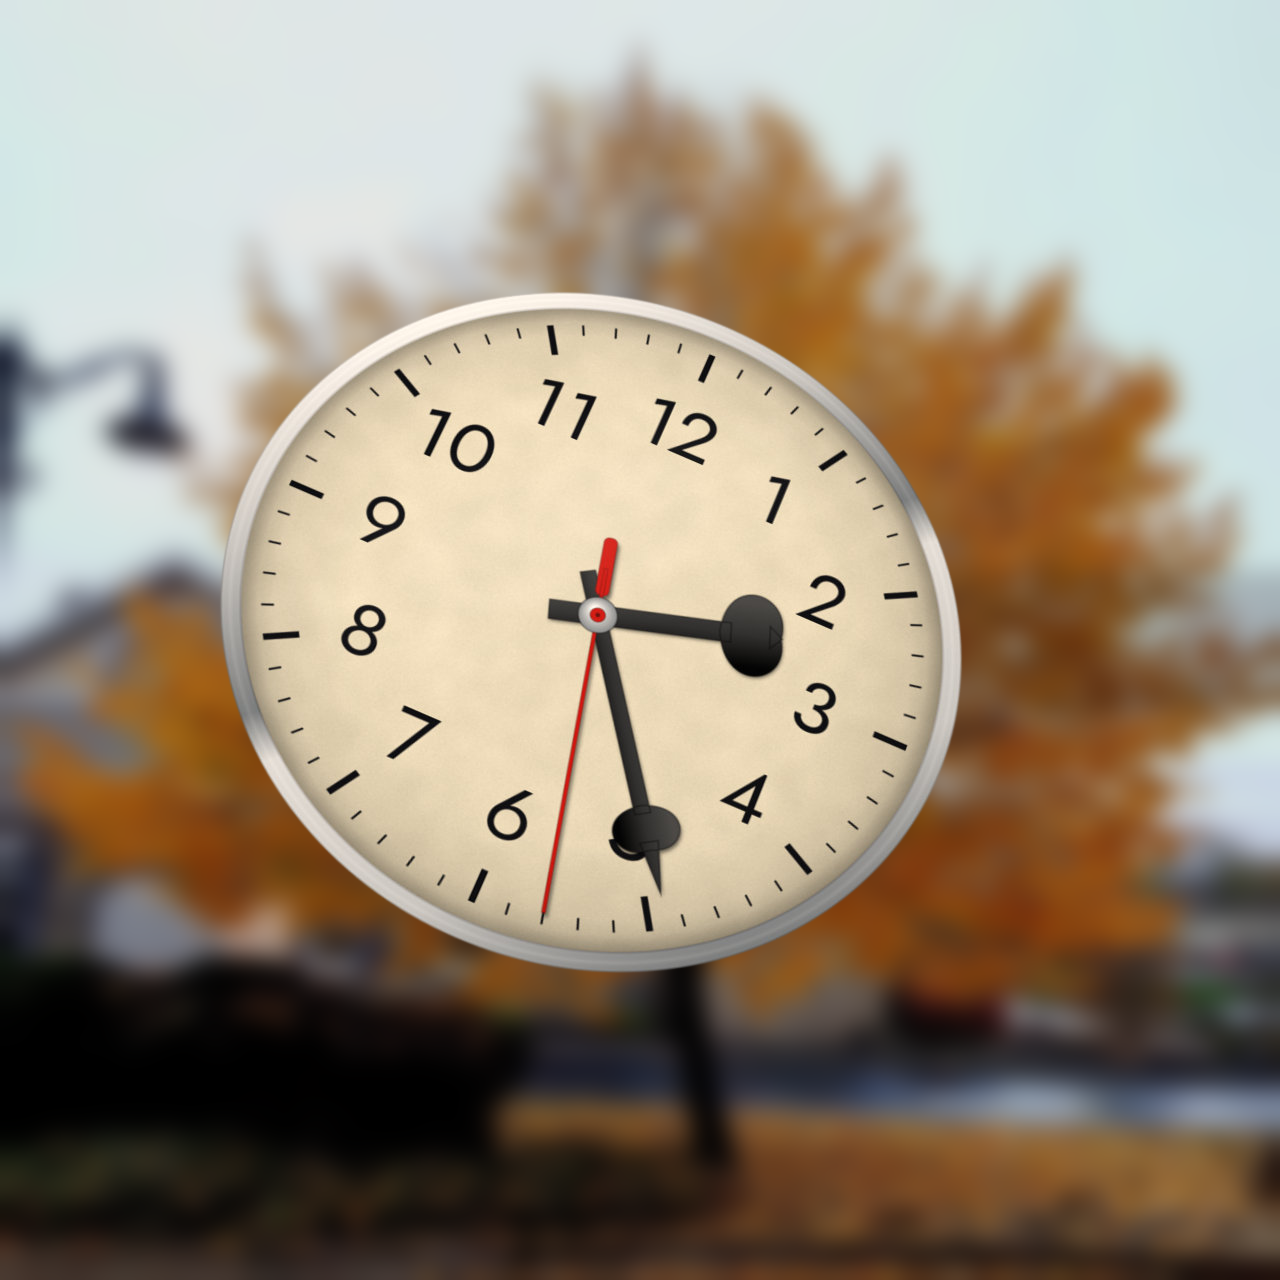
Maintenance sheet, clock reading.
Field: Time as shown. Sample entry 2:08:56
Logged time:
2:24:28
